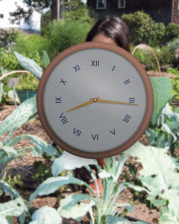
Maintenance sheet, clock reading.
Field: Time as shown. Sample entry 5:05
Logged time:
8:16
